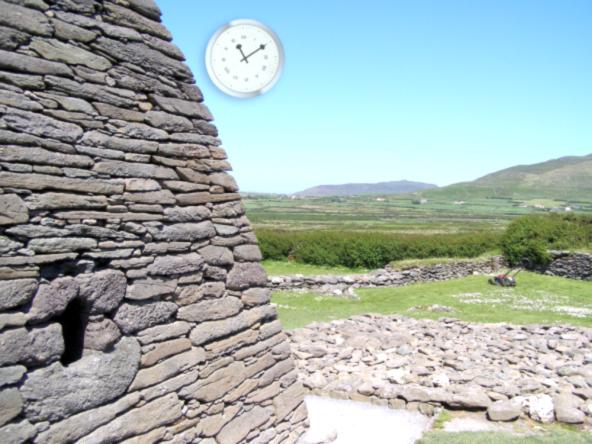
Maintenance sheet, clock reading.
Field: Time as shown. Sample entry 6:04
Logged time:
11:10
